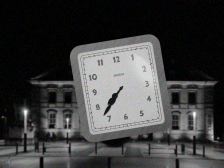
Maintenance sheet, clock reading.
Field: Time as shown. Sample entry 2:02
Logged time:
7:37
